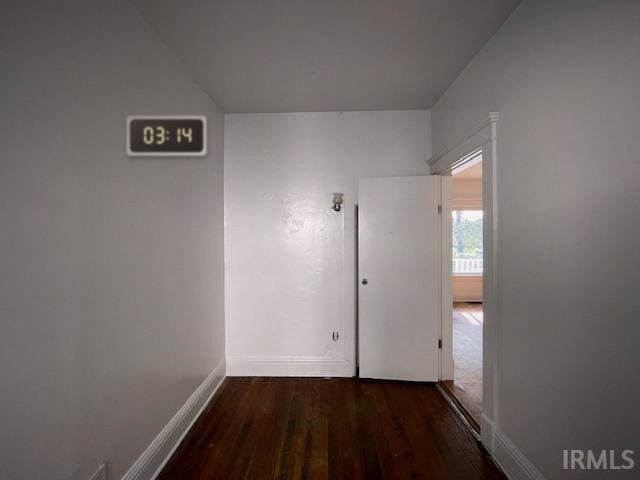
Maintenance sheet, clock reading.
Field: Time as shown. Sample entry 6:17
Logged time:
3:14
